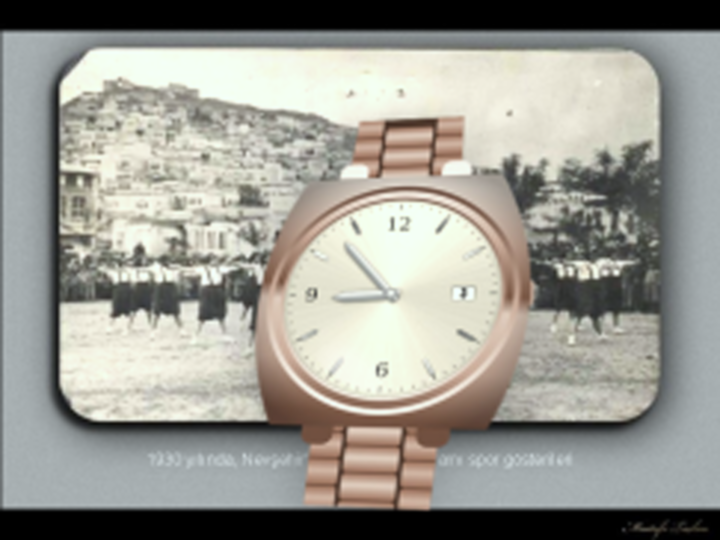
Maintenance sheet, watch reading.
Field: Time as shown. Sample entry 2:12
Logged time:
8:53
